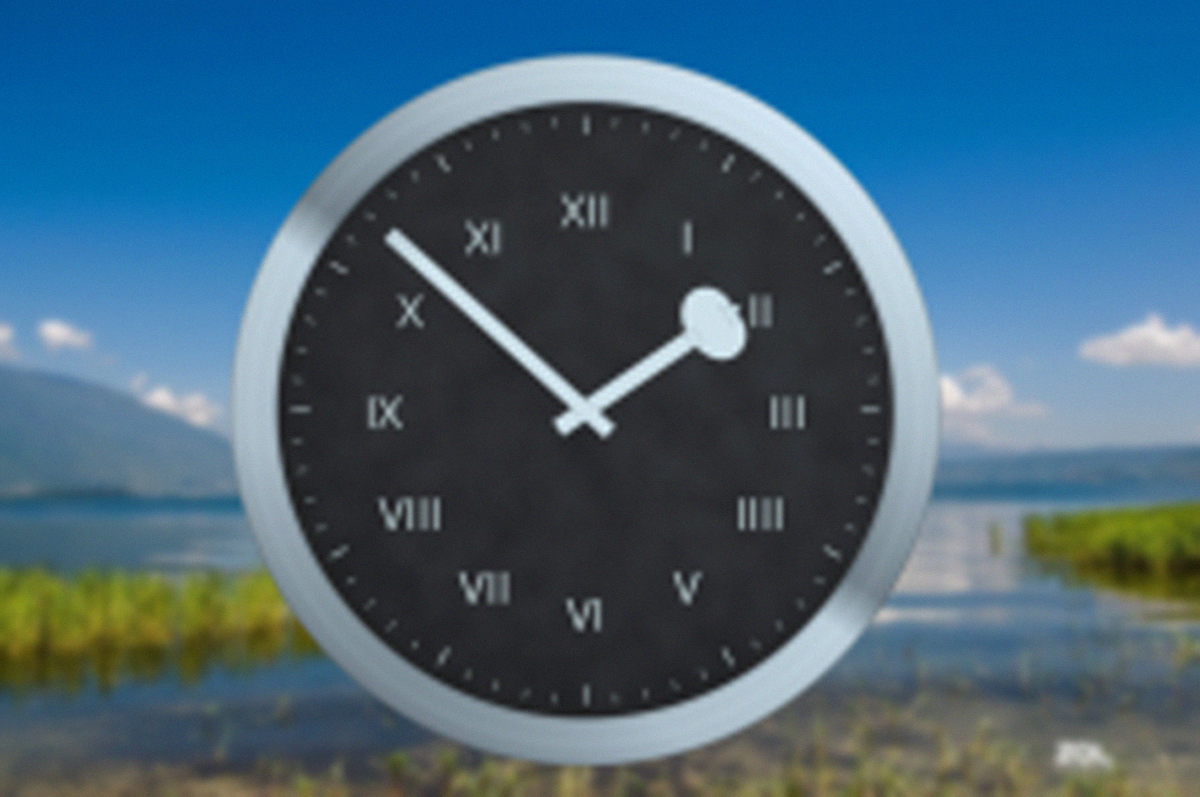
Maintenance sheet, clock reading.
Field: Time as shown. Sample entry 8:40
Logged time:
1:52
